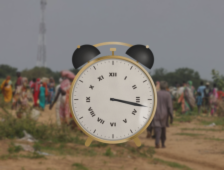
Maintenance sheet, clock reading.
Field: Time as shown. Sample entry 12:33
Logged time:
3:17
